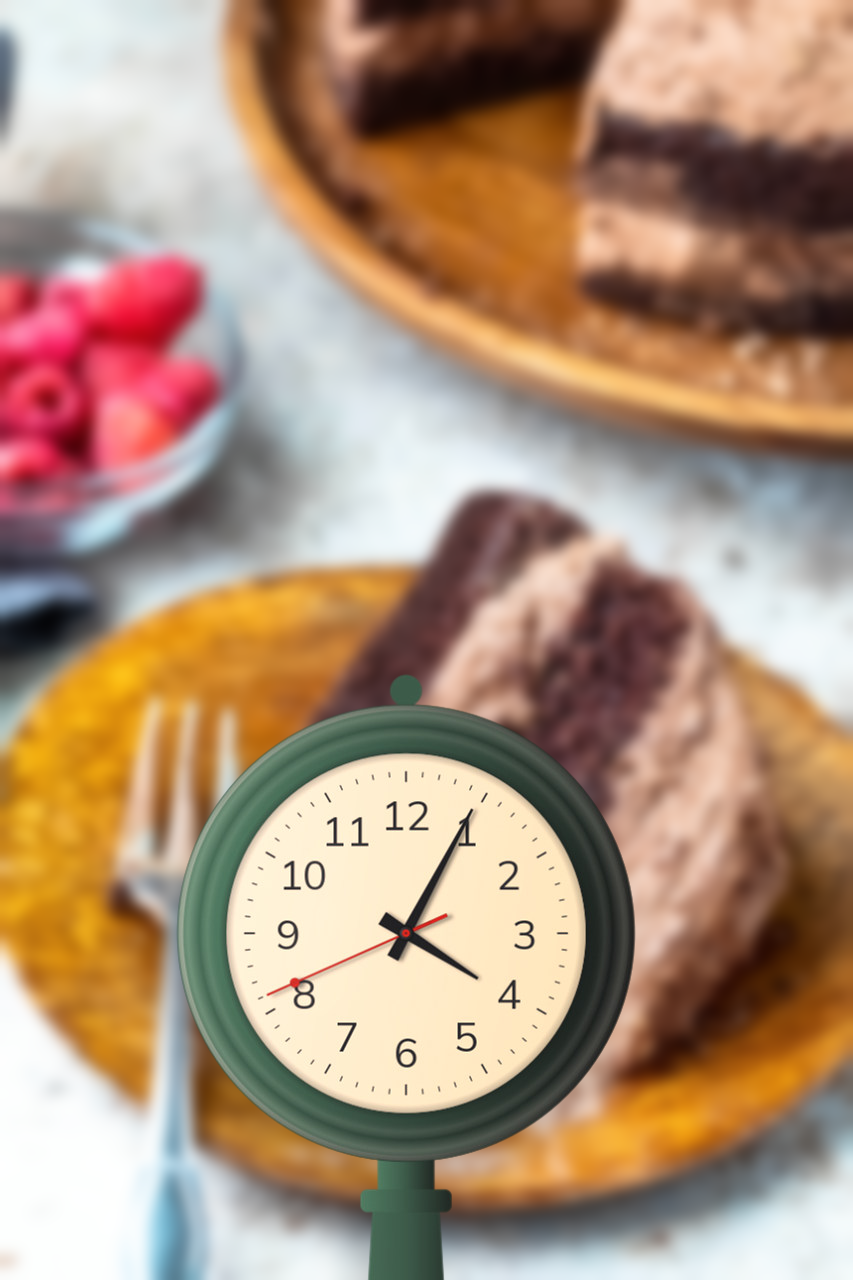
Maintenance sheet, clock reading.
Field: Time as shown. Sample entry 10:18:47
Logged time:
4:04:41
